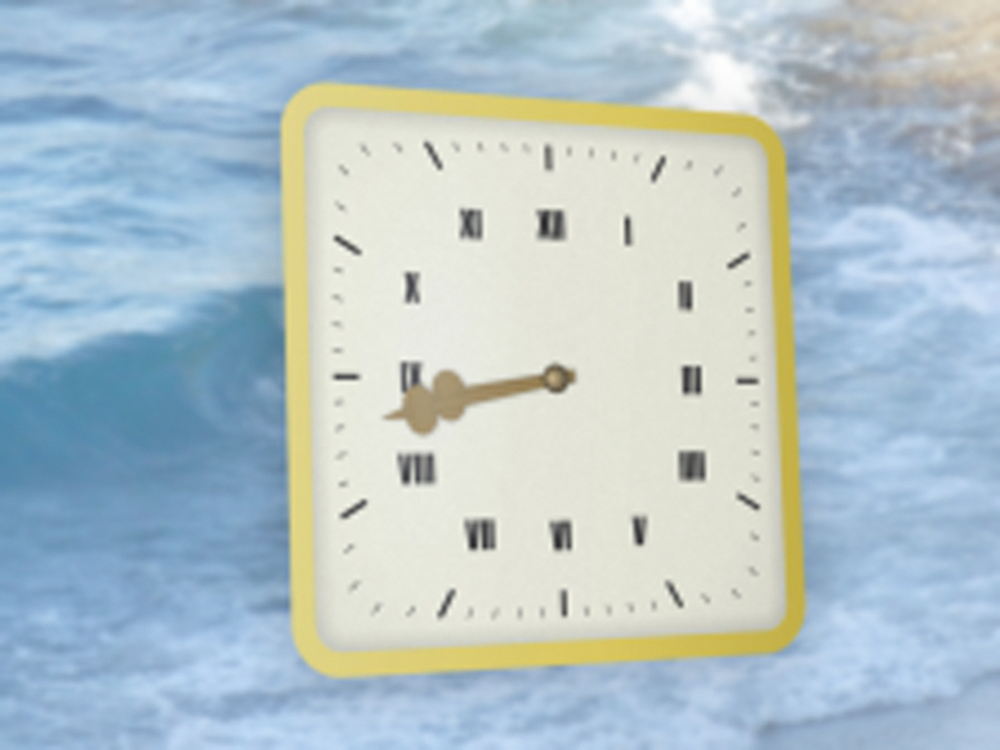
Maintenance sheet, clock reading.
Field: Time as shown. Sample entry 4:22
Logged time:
8:43
